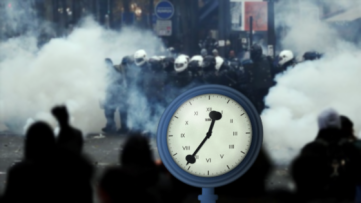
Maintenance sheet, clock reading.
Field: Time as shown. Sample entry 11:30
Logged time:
12:36
